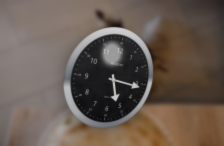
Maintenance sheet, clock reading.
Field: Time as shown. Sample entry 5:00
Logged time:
5:16
